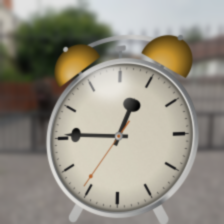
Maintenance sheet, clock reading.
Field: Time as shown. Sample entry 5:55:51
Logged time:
12:45:36
